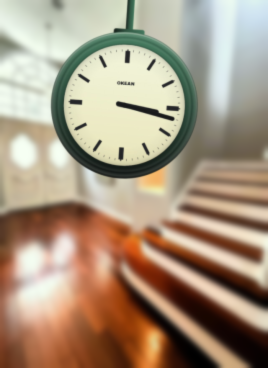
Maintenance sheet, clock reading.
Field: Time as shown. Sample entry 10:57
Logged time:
3:17
